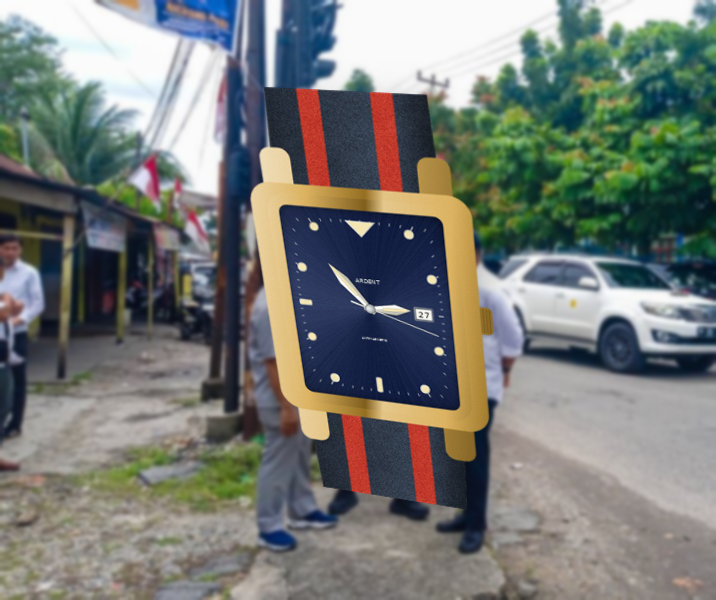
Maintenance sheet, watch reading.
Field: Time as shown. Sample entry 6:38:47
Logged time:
2:53:18
